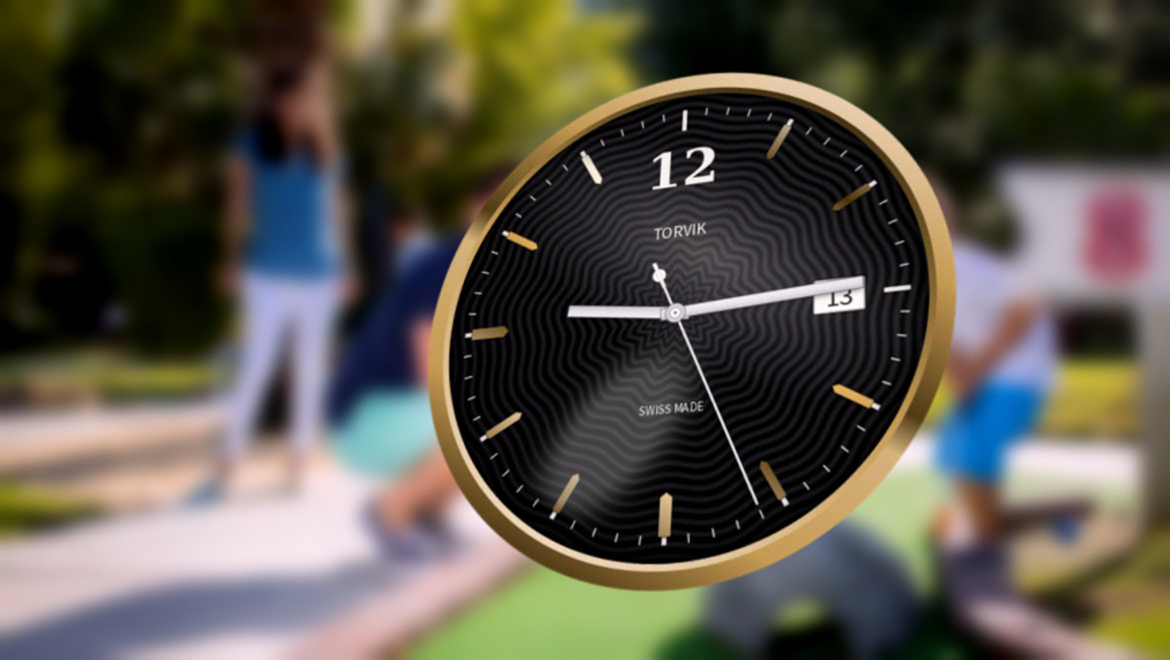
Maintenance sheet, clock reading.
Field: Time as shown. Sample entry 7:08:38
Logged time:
9:14:26
